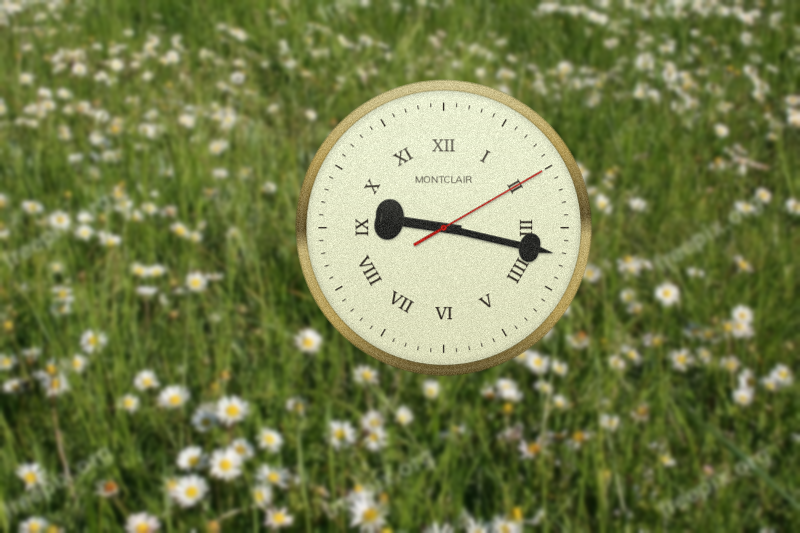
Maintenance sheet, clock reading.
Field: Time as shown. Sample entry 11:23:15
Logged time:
9:17:10
